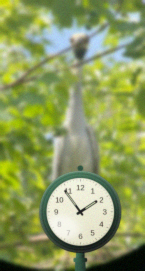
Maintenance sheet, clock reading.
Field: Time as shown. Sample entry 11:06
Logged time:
1:54
